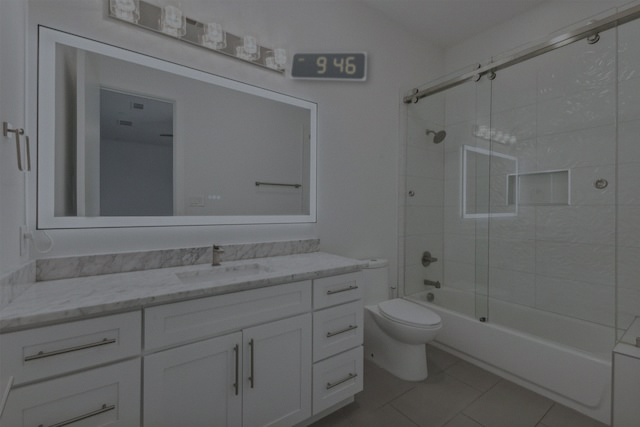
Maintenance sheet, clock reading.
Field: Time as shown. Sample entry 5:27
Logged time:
9:46
